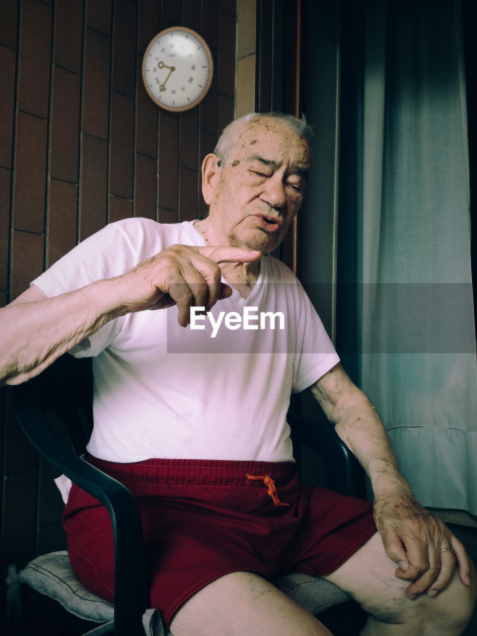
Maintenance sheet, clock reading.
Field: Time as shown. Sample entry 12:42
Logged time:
9:36
